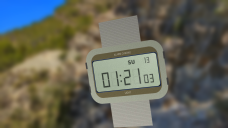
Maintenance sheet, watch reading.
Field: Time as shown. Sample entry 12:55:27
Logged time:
1:21:03
